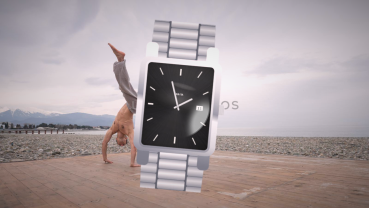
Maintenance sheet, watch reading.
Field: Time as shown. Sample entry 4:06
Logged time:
1:57
